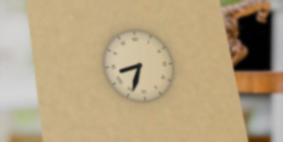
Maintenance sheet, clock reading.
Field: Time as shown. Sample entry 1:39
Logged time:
8:34
